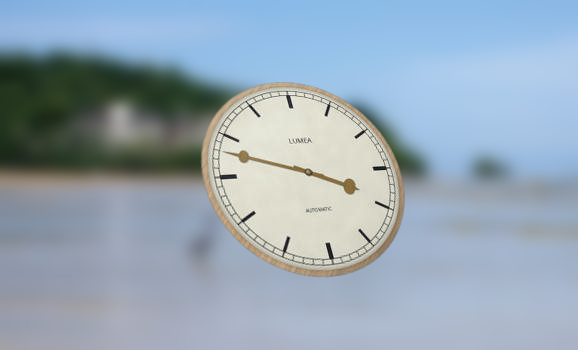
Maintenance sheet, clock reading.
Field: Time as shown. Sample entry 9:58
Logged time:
3:48
